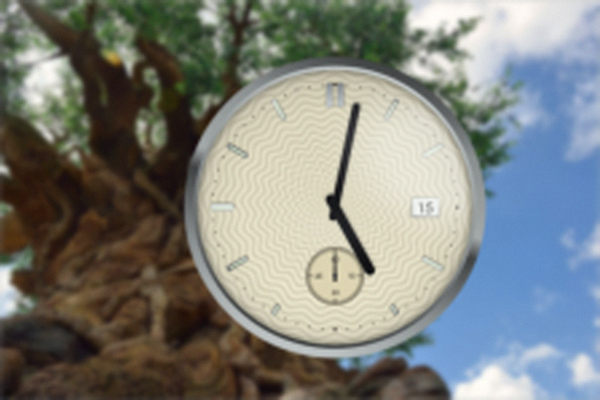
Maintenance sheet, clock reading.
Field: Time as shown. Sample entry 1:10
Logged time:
5:02
